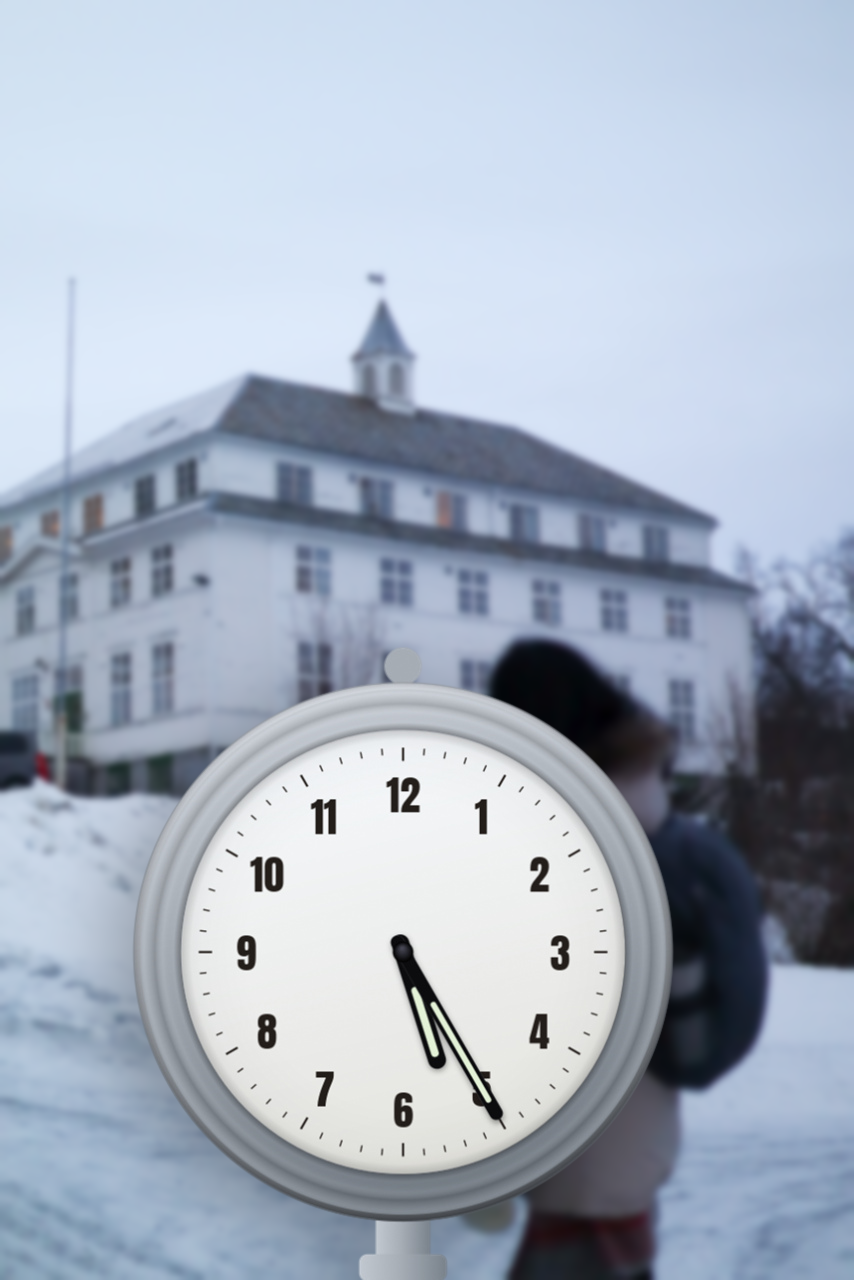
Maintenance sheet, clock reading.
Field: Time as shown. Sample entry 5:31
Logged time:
5:25
